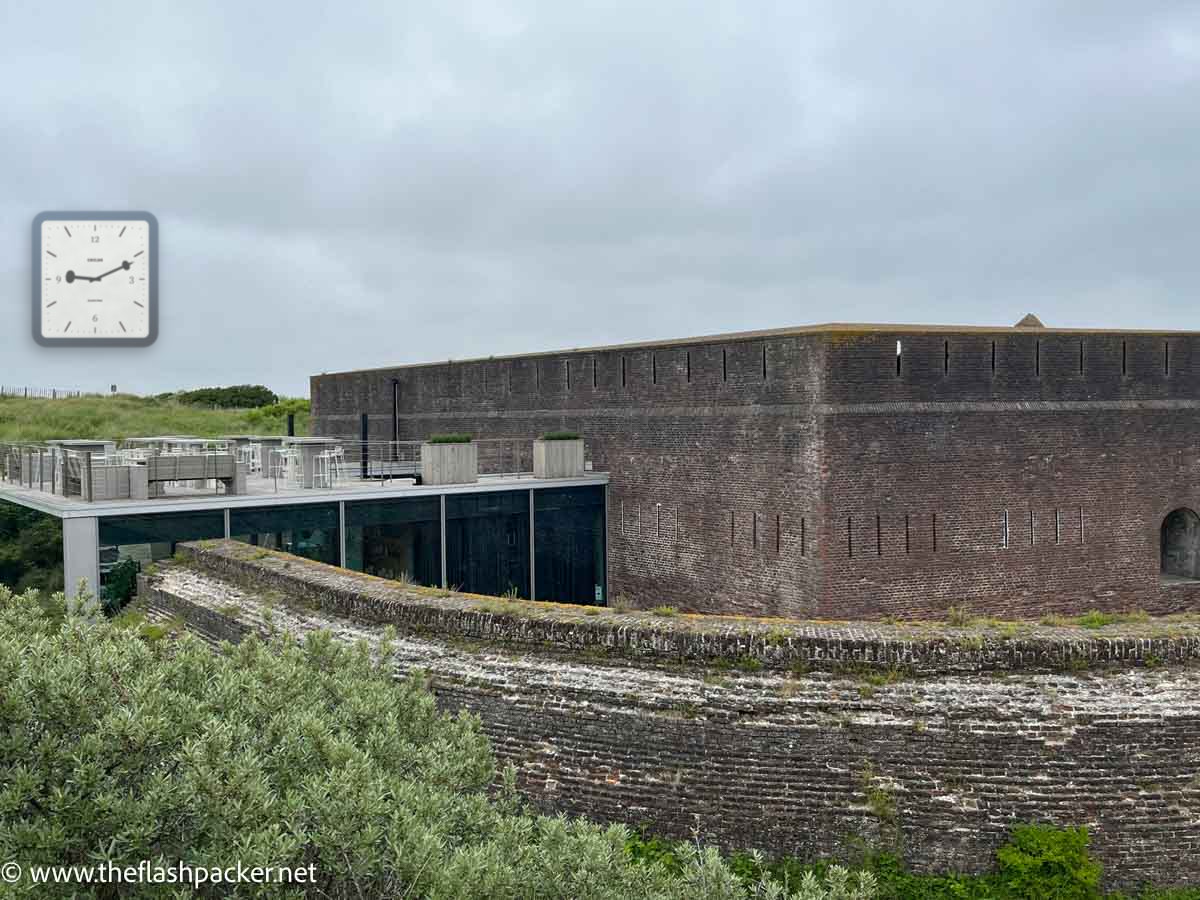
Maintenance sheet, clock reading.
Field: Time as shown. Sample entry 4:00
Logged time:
9:11
